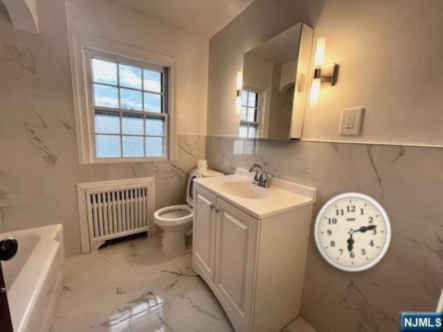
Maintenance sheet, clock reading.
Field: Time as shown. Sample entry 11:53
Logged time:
6:13
